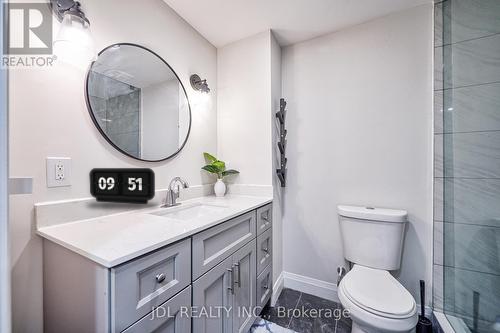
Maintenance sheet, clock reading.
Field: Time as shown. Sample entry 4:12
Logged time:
9:51
